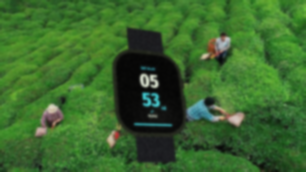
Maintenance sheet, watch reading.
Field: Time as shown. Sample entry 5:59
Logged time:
5:53
